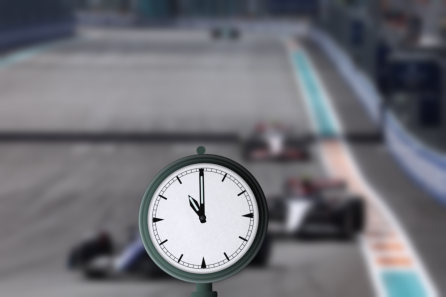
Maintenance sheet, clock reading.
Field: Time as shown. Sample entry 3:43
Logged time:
11:00
